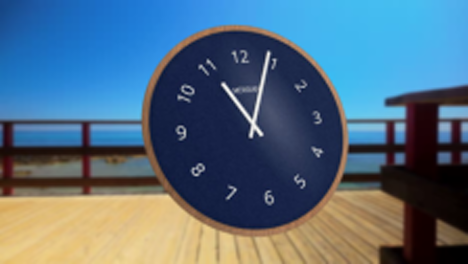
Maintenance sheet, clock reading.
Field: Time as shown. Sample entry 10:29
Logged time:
11:04
